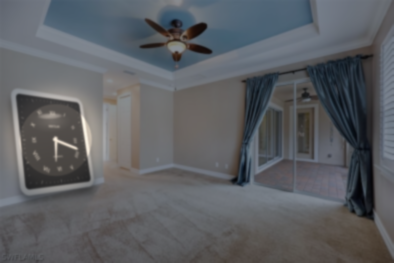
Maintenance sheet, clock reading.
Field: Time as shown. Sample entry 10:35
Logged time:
6:18
